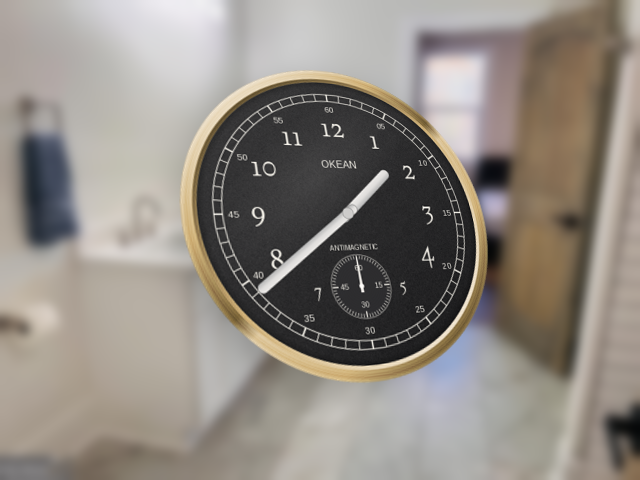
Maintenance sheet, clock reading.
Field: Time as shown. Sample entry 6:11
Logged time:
1:39
